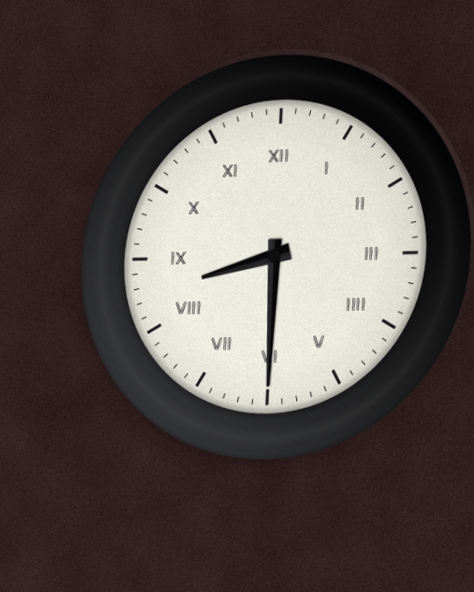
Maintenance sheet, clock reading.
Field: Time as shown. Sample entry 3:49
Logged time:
8:30
